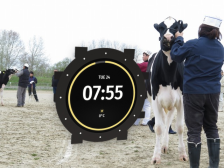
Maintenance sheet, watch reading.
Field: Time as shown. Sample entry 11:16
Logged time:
7:55
